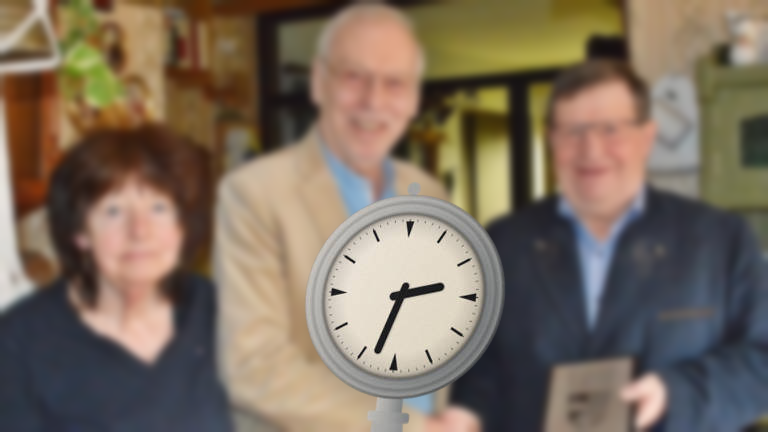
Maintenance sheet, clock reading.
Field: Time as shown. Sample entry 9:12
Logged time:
2:33
